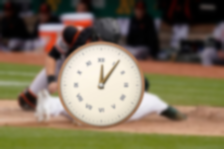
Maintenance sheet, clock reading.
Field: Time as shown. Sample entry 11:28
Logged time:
12:06
